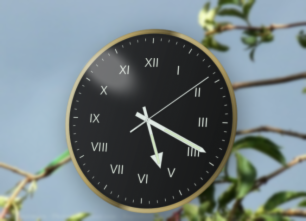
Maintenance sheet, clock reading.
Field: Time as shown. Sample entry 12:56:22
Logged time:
5:19:09
